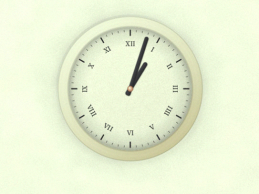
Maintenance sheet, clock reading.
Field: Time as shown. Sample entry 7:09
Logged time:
1:03
